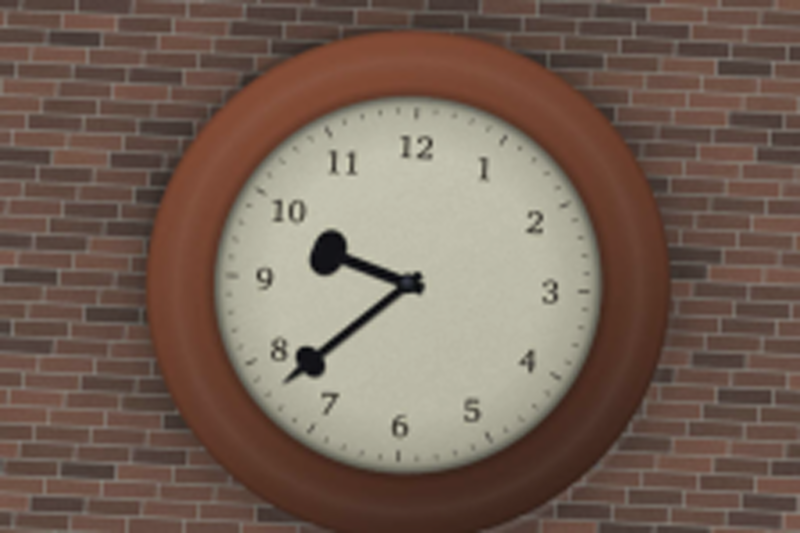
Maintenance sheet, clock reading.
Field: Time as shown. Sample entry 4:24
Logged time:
9:38
